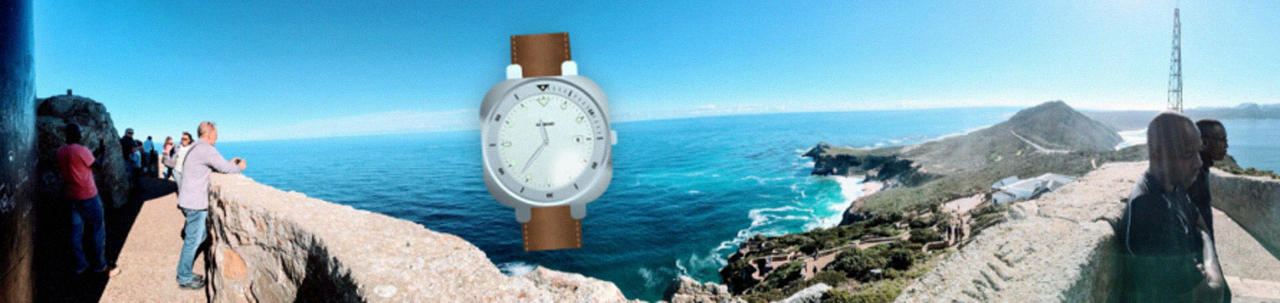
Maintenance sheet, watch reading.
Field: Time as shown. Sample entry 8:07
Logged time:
11:37
